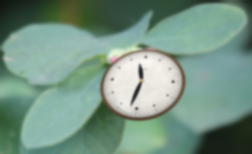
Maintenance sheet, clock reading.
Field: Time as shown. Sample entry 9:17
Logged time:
11:32
